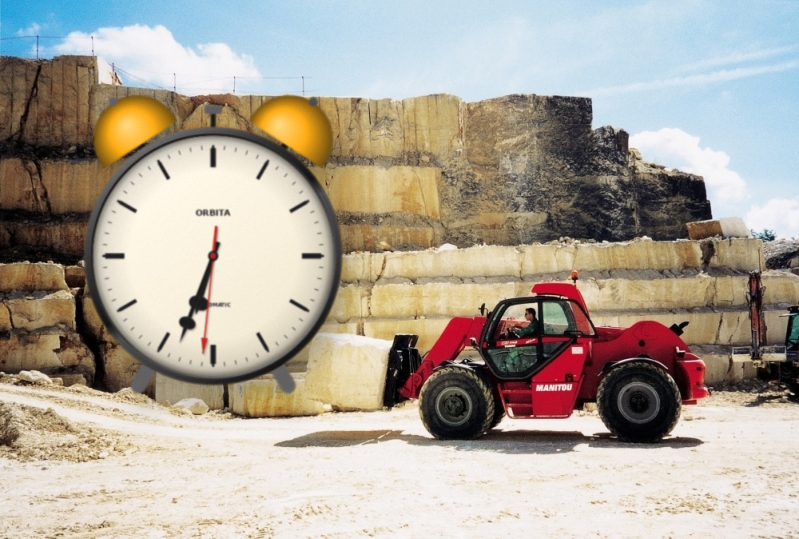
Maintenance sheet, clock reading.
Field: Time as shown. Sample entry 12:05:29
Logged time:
6:33:31
